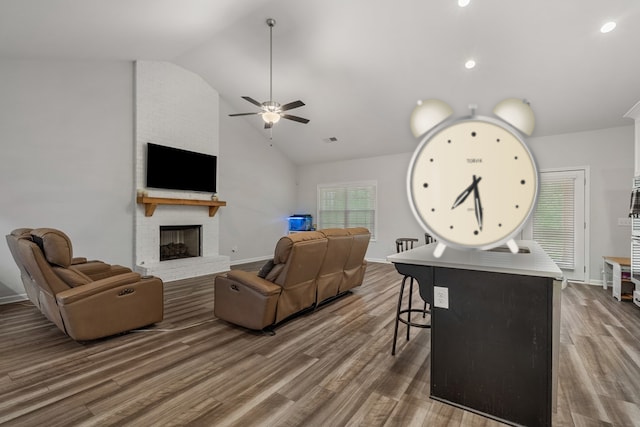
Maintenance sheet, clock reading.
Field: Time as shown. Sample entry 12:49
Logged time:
7:29
